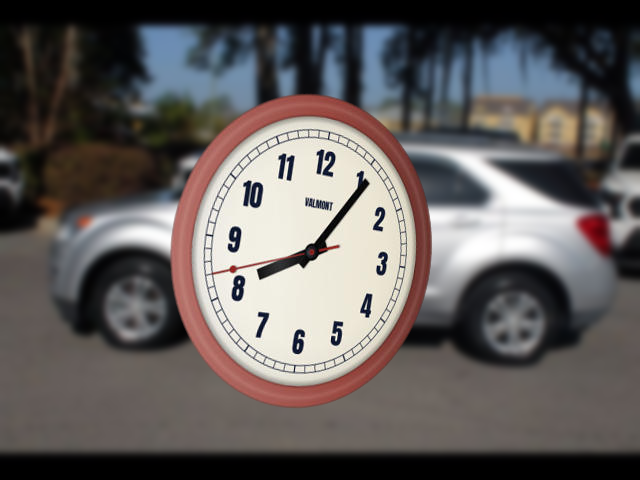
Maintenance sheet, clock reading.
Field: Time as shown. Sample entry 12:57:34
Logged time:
8:05:42
